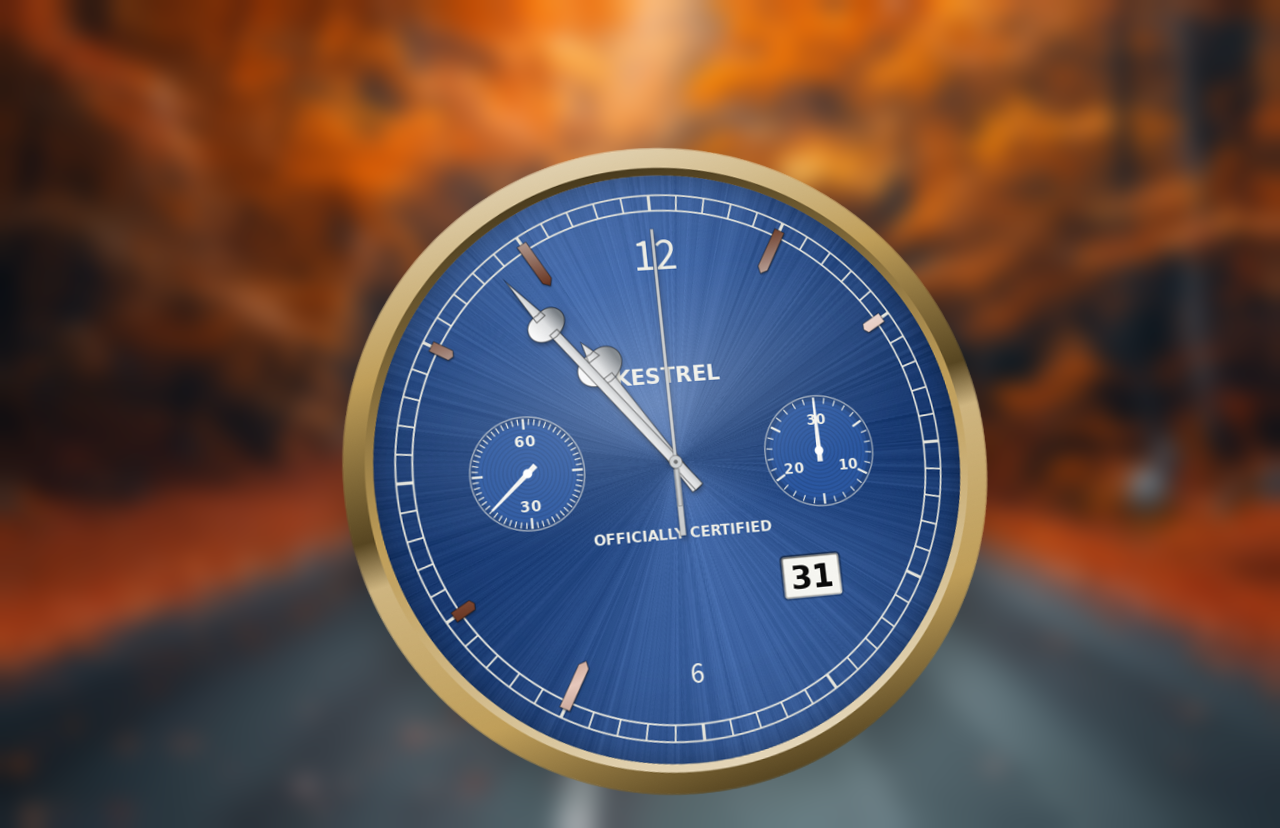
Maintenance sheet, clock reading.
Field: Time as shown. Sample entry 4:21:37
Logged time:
10:53:38
